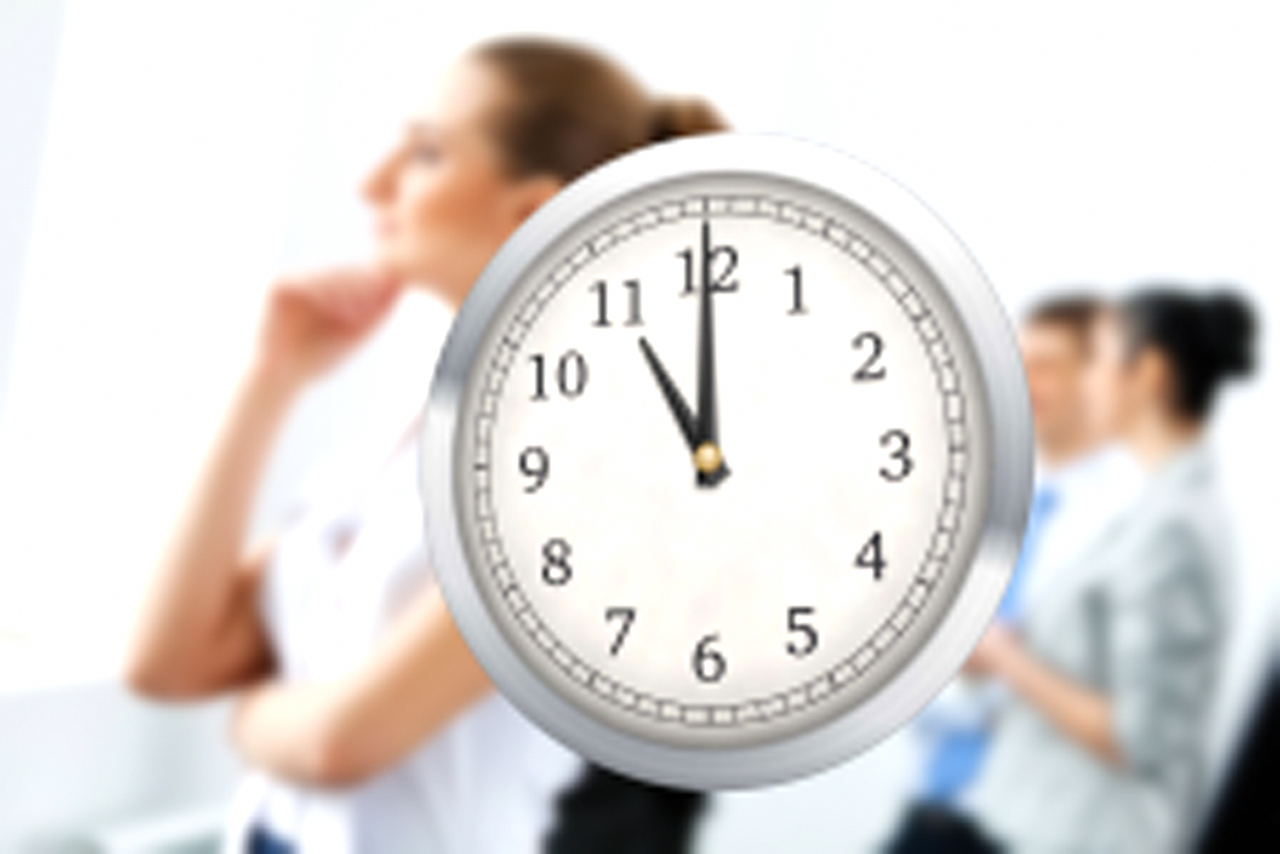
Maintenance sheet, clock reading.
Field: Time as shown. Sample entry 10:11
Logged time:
11:00
